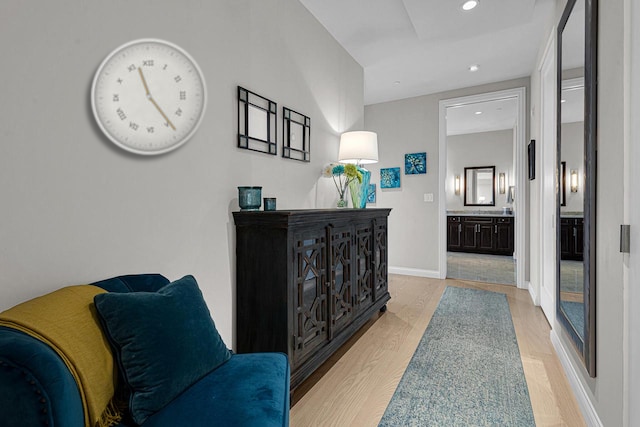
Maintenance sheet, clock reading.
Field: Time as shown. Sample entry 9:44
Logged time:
11:24
